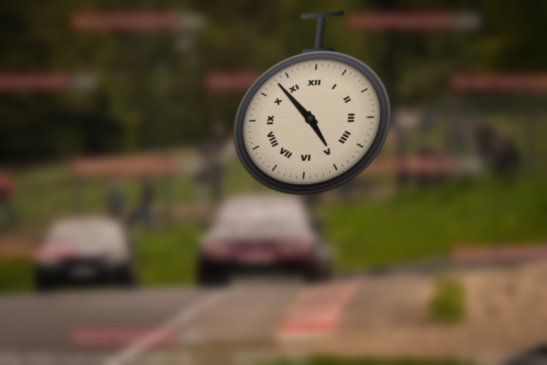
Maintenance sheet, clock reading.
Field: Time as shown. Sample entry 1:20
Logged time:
4:53
